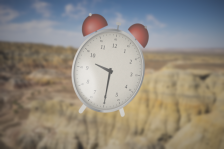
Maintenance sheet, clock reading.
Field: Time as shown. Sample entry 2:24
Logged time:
9:30
